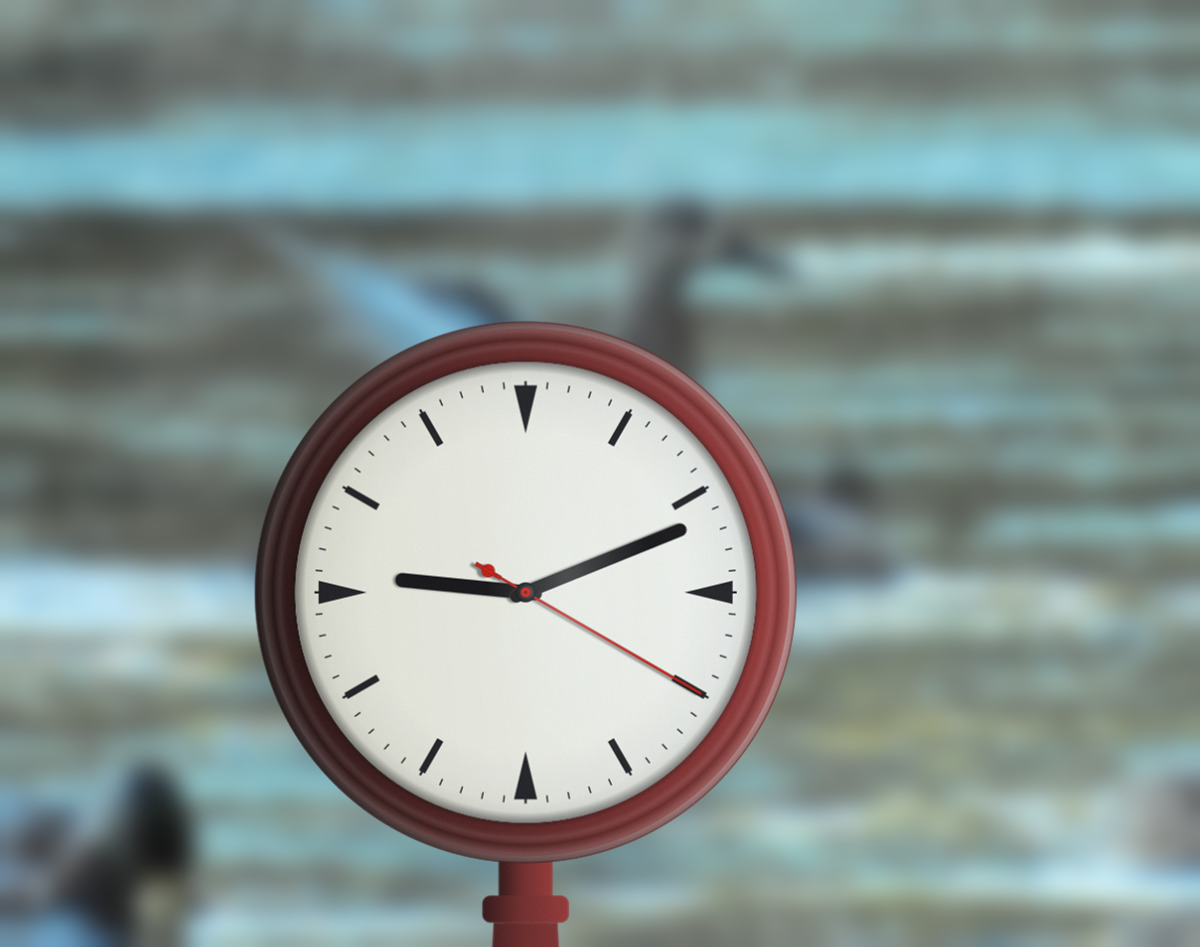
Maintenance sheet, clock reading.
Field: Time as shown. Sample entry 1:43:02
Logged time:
9:11:20
